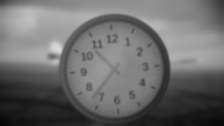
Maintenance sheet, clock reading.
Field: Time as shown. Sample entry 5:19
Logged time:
10:37
